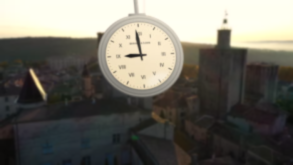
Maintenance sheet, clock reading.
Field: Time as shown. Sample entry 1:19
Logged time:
8:59
